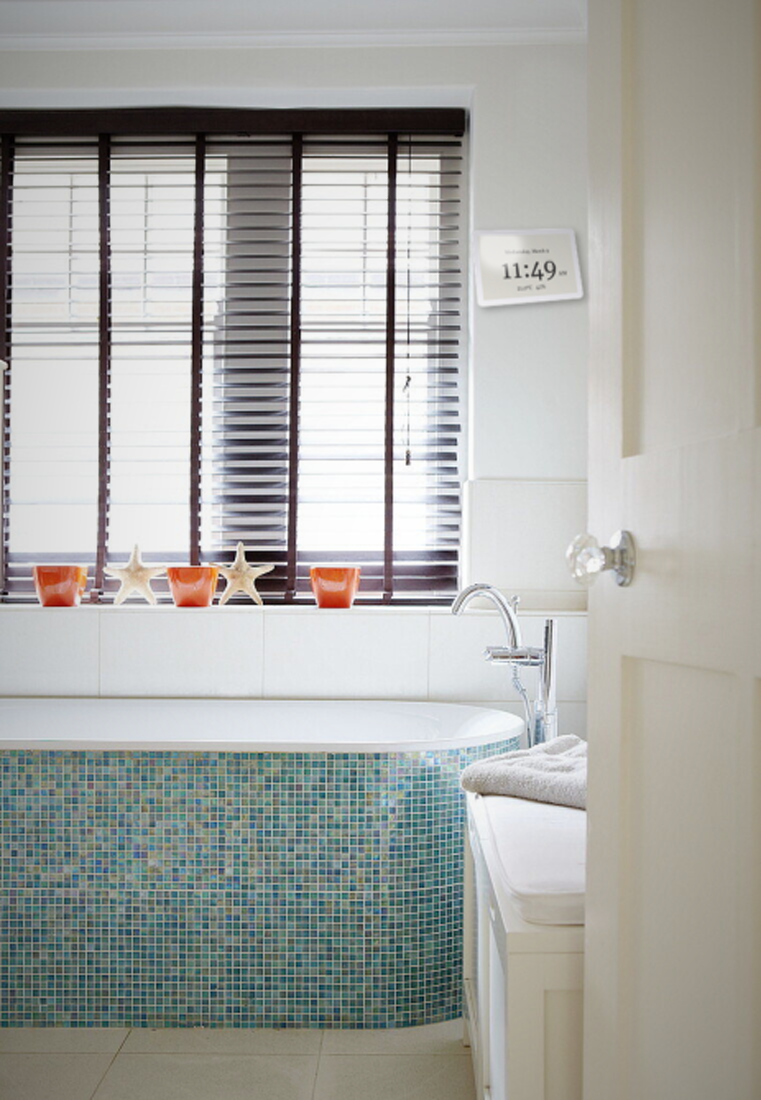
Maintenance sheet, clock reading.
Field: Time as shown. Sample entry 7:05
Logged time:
11:49
